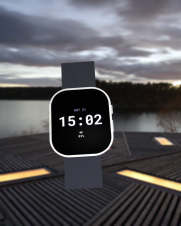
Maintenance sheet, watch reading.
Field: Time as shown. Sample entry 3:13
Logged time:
15:02
